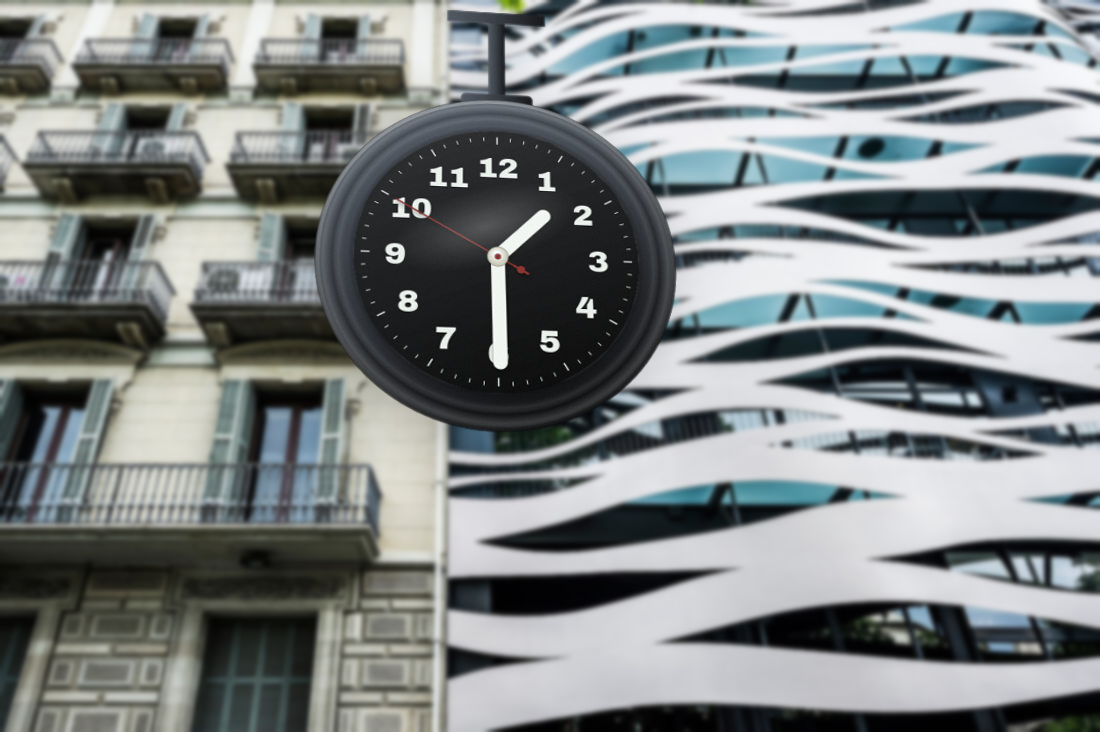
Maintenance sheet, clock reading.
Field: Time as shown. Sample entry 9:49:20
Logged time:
1:29:50
